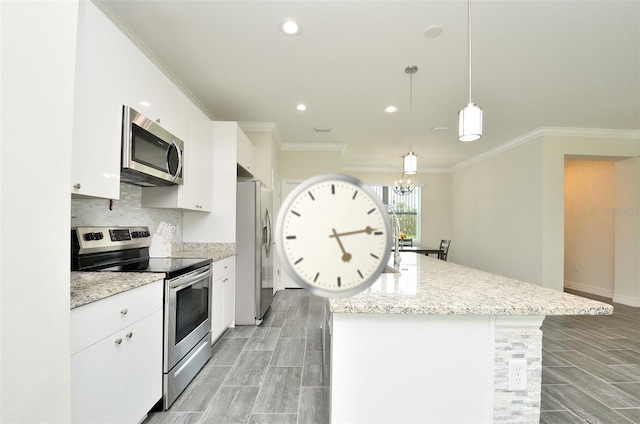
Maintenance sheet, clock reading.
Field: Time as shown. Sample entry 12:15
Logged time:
5:14
